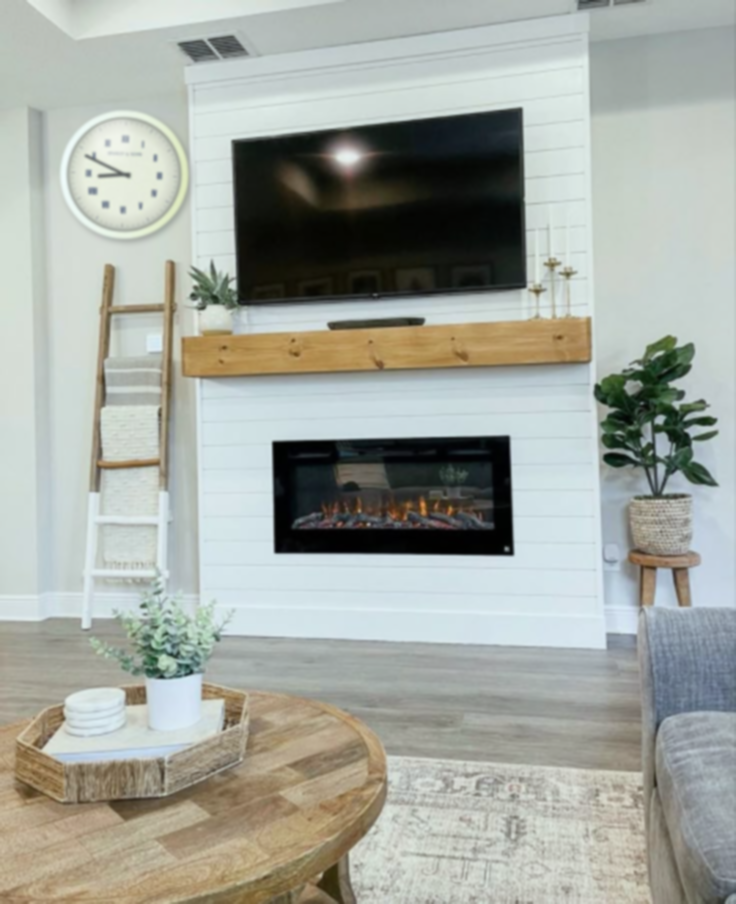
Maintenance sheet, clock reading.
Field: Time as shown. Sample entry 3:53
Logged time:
8:49
